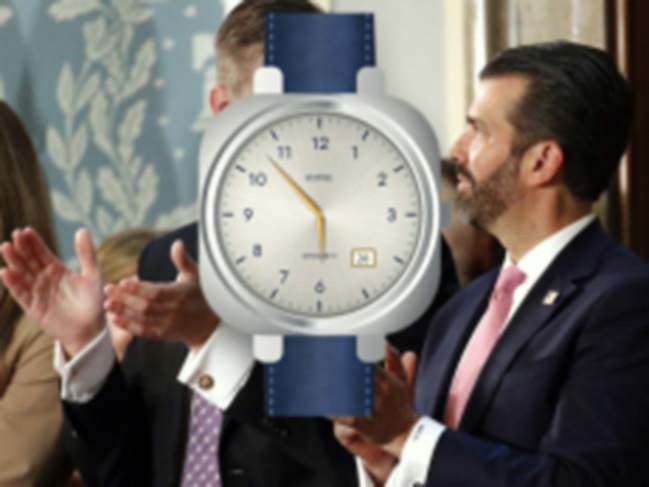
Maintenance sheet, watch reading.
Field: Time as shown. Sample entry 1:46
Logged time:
5:53
